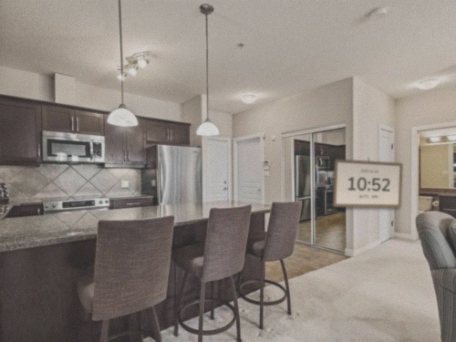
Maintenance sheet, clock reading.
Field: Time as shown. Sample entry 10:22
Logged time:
10:52
